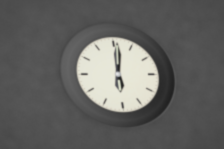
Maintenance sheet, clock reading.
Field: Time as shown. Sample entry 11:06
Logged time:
6:01
